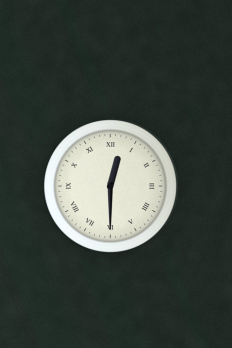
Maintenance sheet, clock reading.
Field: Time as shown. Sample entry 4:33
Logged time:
12:30
